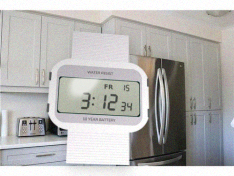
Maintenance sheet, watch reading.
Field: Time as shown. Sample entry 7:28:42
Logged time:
3:12:34
